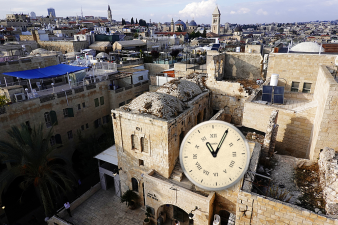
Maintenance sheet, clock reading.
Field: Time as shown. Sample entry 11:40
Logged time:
11:05
